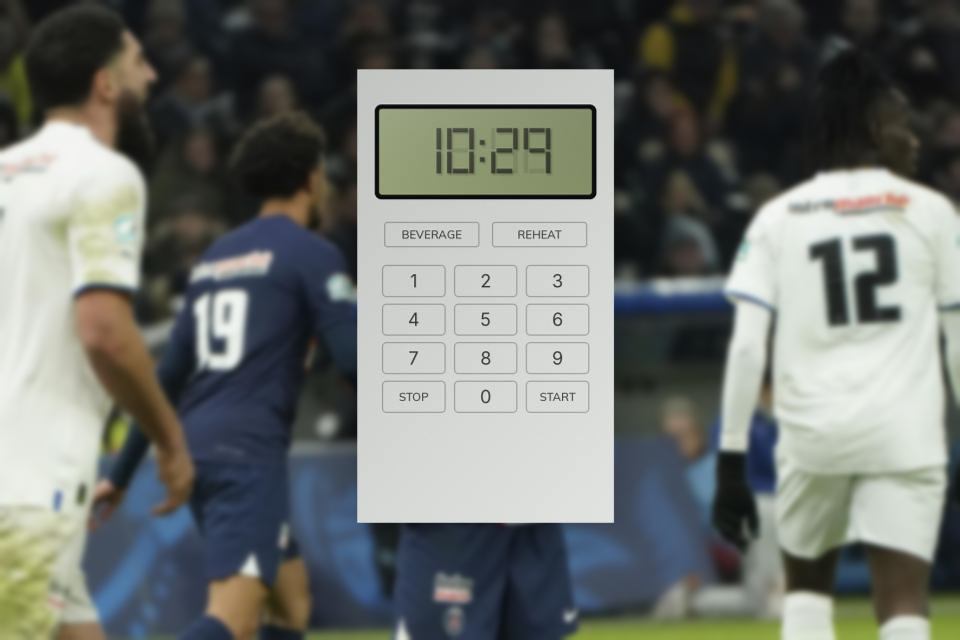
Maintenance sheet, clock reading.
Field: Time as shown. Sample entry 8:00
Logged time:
10:29
